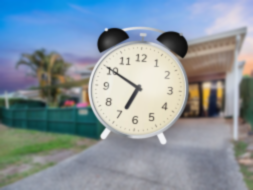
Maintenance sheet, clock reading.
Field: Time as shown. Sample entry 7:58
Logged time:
6:50
